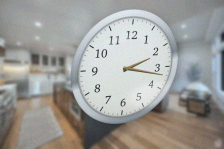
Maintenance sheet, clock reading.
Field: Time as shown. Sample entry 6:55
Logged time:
2:17
